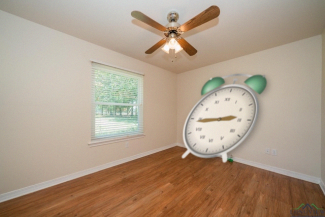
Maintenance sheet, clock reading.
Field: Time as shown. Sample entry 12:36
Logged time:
2:44
